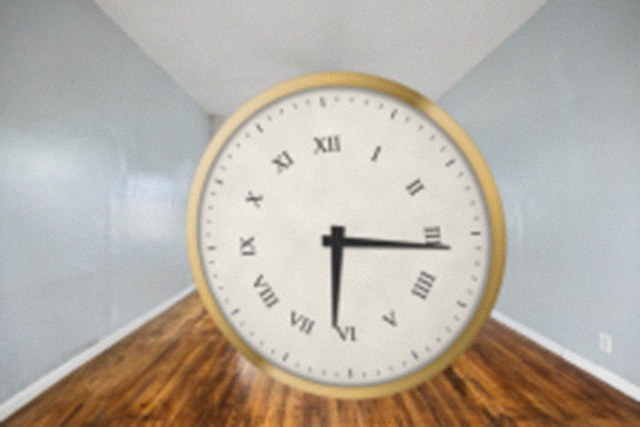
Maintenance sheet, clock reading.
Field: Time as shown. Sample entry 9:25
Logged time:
6:16
